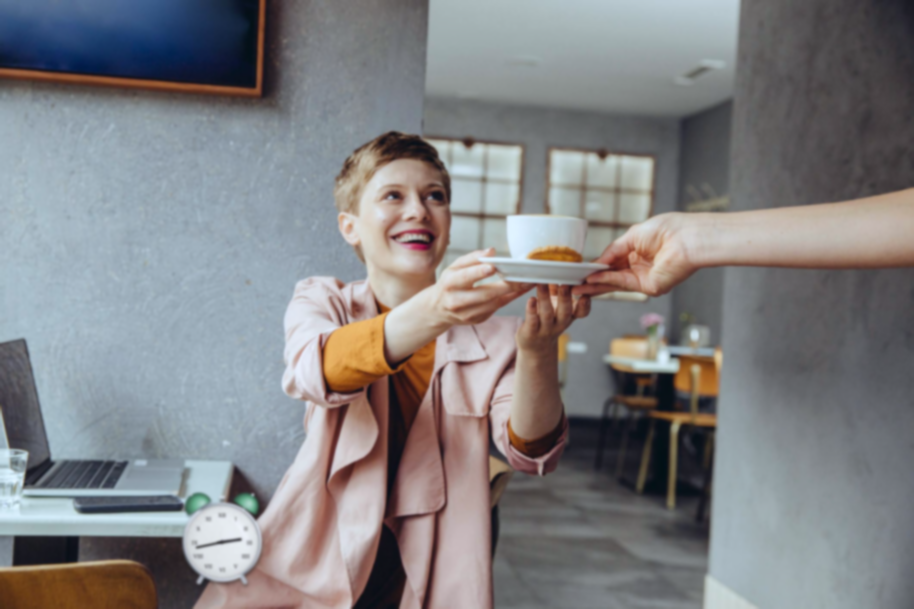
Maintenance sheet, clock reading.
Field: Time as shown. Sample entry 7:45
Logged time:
2:43
